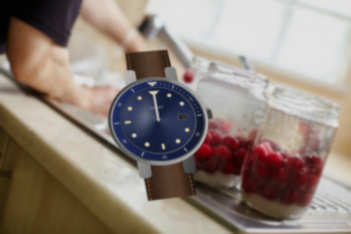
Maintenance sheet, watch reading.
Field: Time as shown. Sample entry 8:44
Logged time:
12:00
